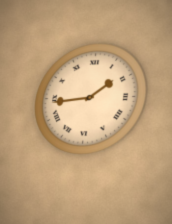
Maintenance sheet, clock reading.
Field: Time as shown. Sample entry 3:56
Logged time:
1:44
